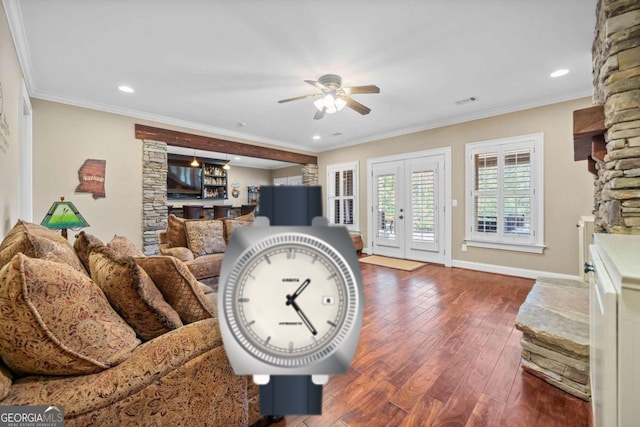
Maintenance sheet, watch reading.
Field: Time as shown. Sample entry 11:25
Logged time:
1:24
